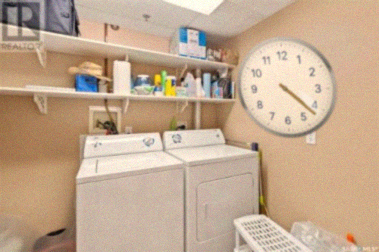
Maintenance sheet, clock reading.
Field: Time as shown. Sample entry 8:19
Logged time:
4:22
